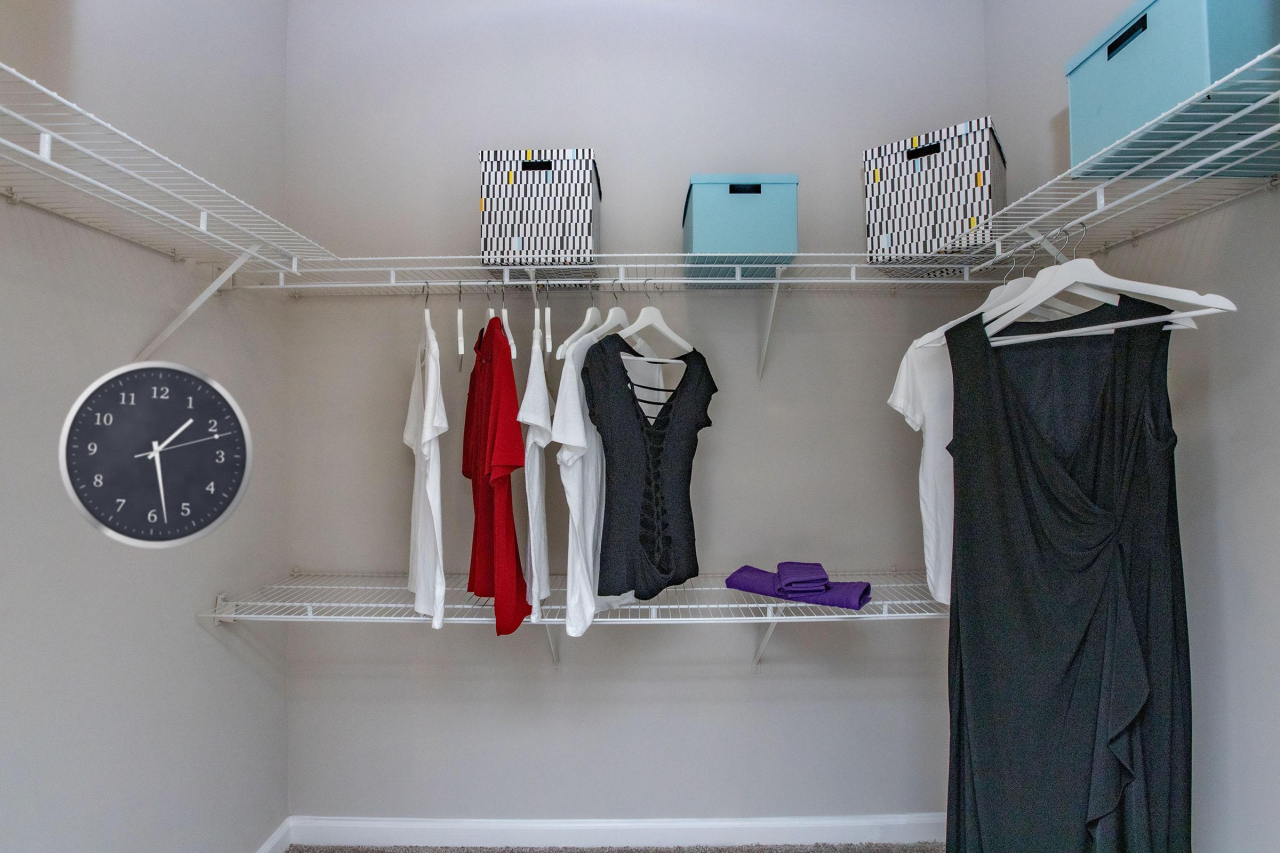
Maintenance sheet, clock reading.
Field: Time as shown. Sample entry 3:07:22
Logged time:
1:28:12
